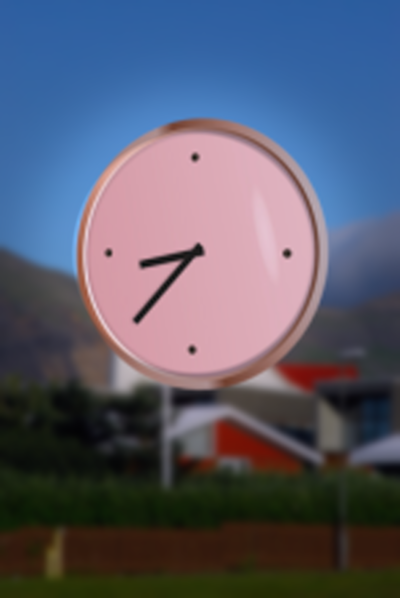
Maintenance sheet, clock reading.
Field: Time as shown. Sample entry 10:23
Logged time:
8:37
